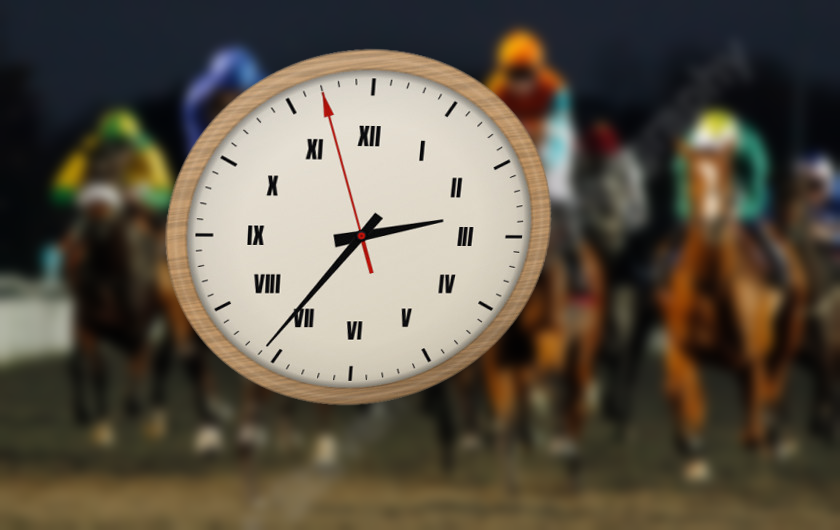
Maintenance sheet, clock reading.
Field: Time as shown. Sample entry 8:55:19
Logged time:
2:35:57
